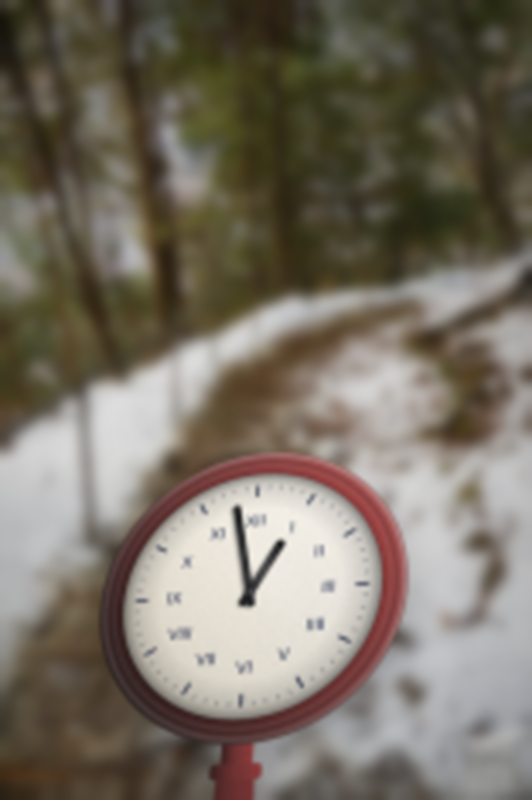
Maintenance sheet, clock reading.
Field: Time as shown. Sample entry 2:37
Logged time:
12:58
